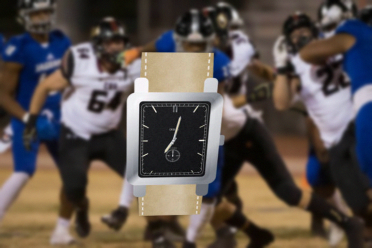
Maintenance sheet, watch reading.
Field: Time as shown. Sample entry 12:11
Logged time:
7:02
